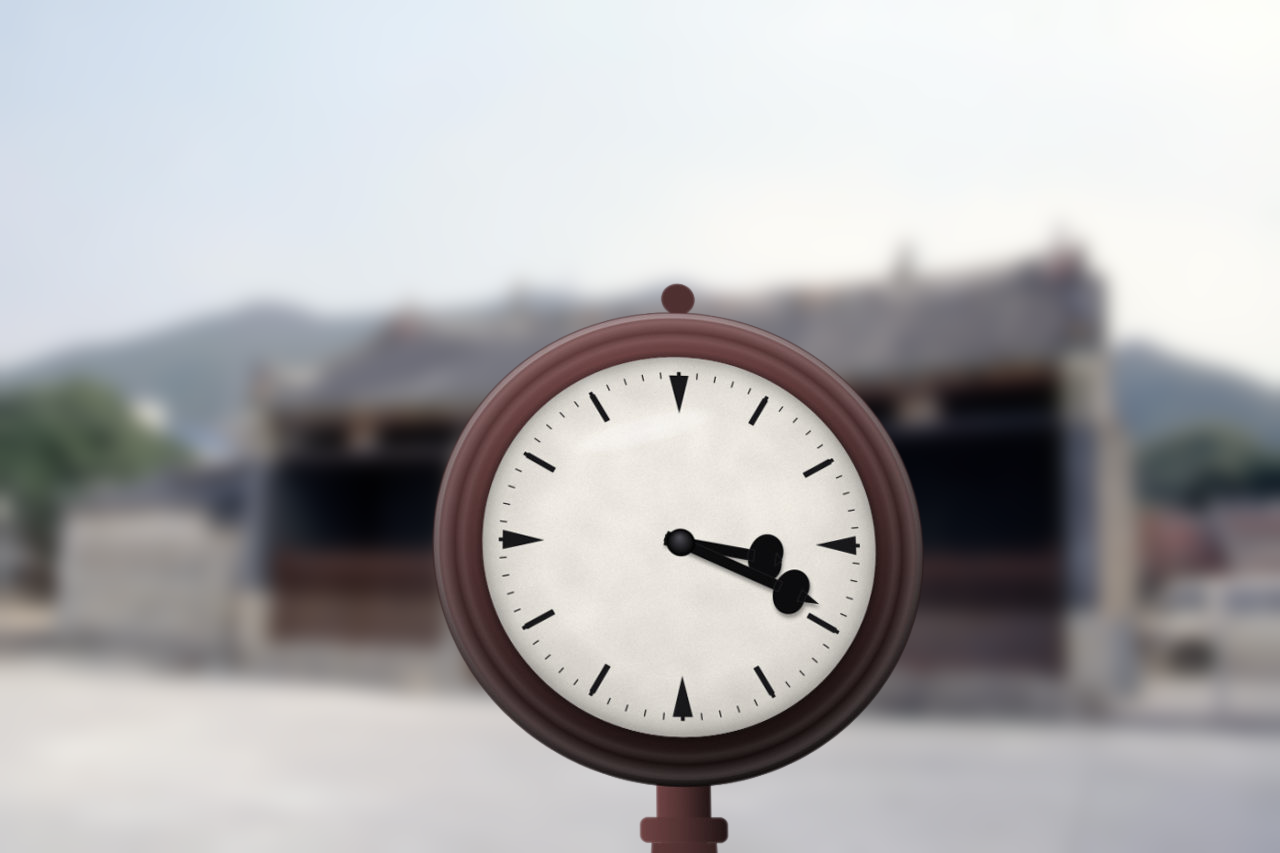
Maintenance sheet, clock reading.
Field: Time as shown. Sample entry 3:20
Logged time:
3:19
